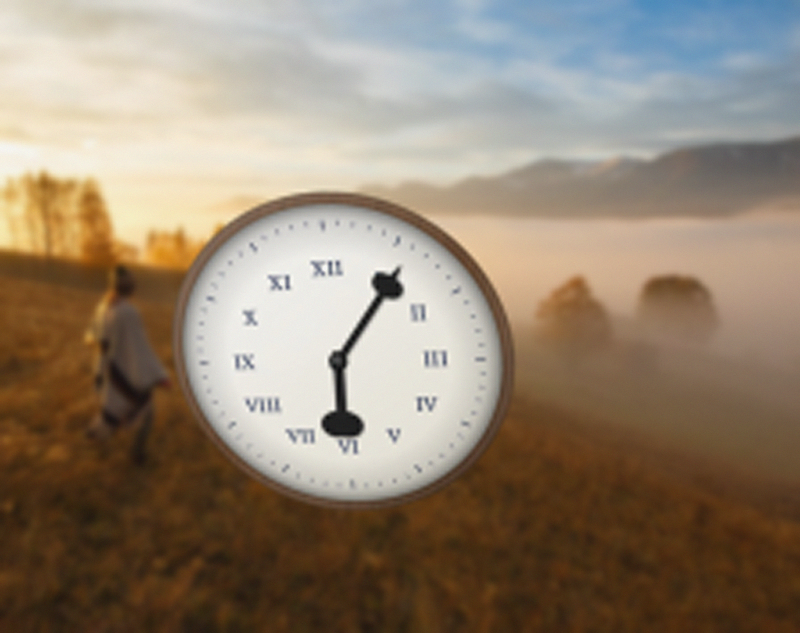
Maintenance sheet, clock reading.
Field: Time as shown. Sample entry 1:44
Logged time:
6:06
